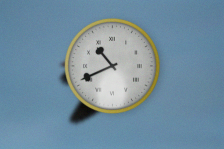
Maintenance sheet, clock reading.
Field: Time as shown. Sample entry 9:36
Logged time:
10:41
